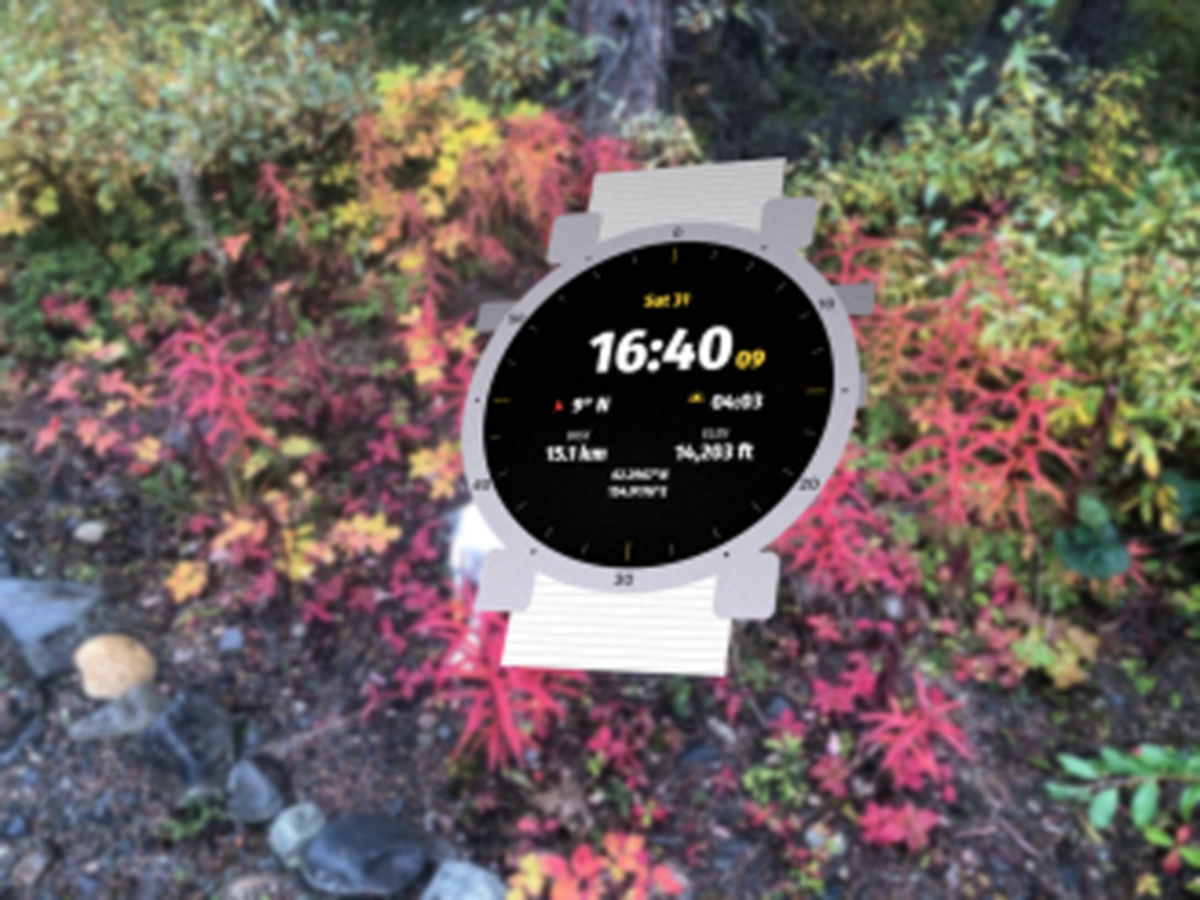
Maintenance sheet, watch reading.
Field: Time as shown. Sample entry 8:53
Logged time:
16:40
